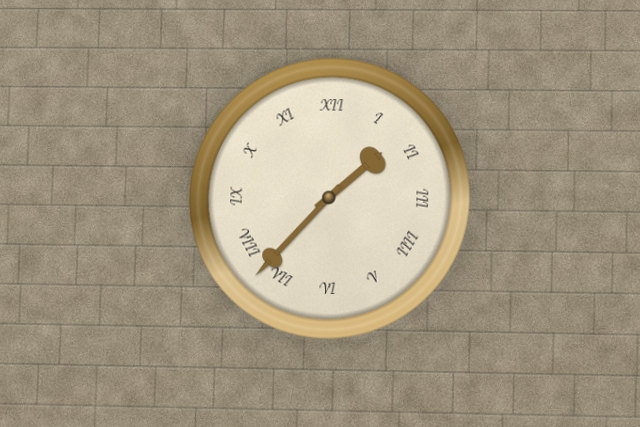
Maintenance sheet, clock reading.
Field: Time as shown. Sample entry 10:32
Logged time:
1:37
